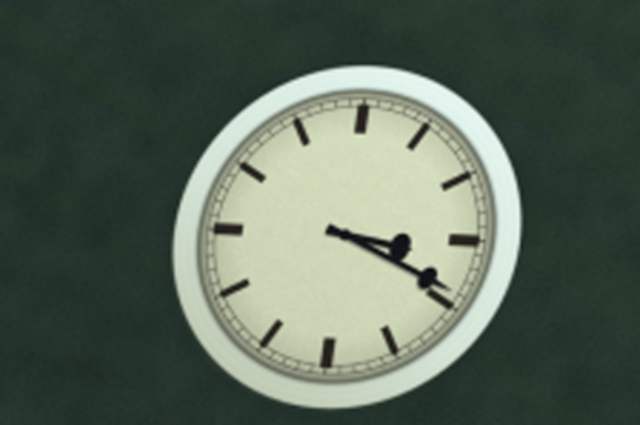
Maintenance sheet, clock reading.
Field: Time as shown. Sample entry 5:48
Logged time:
3:19
